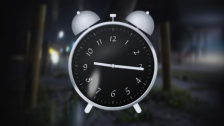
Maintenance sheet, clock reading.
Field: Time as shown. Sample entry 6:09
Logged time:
9:16
